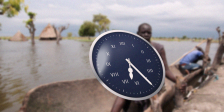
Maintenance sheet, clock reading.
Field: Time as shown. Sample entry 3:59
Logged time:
6:25
